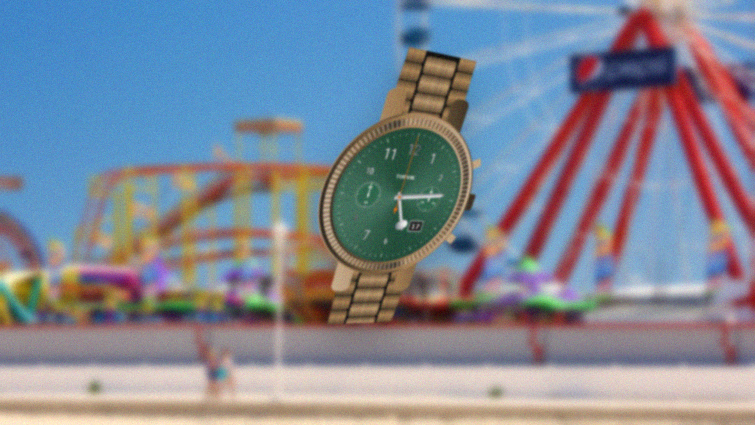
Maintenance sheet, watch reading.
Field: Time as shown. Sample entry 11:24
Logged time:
5:14
